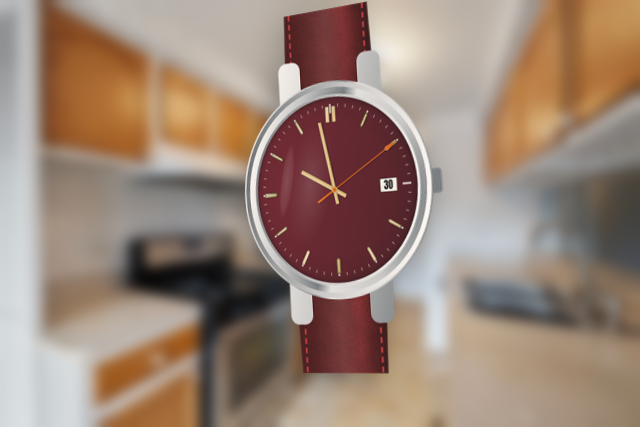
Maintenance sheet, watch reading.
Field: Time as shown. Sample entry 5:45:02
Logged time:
9:58:10
